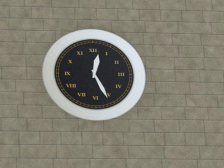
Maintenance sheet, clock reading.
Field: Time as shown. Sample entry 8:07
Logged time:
12:26
